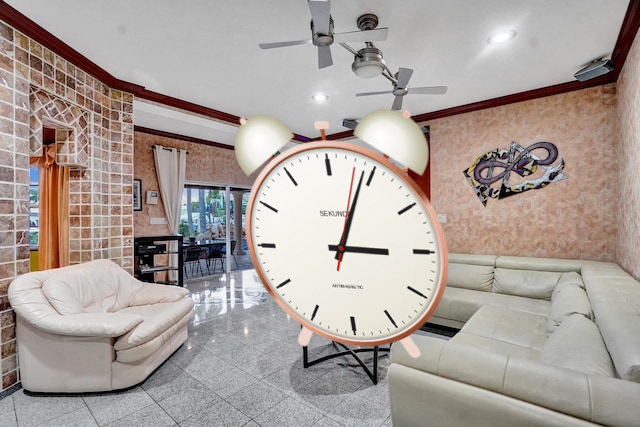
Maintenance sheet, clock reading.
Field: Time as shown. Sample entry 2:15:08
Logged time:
3:04:03
